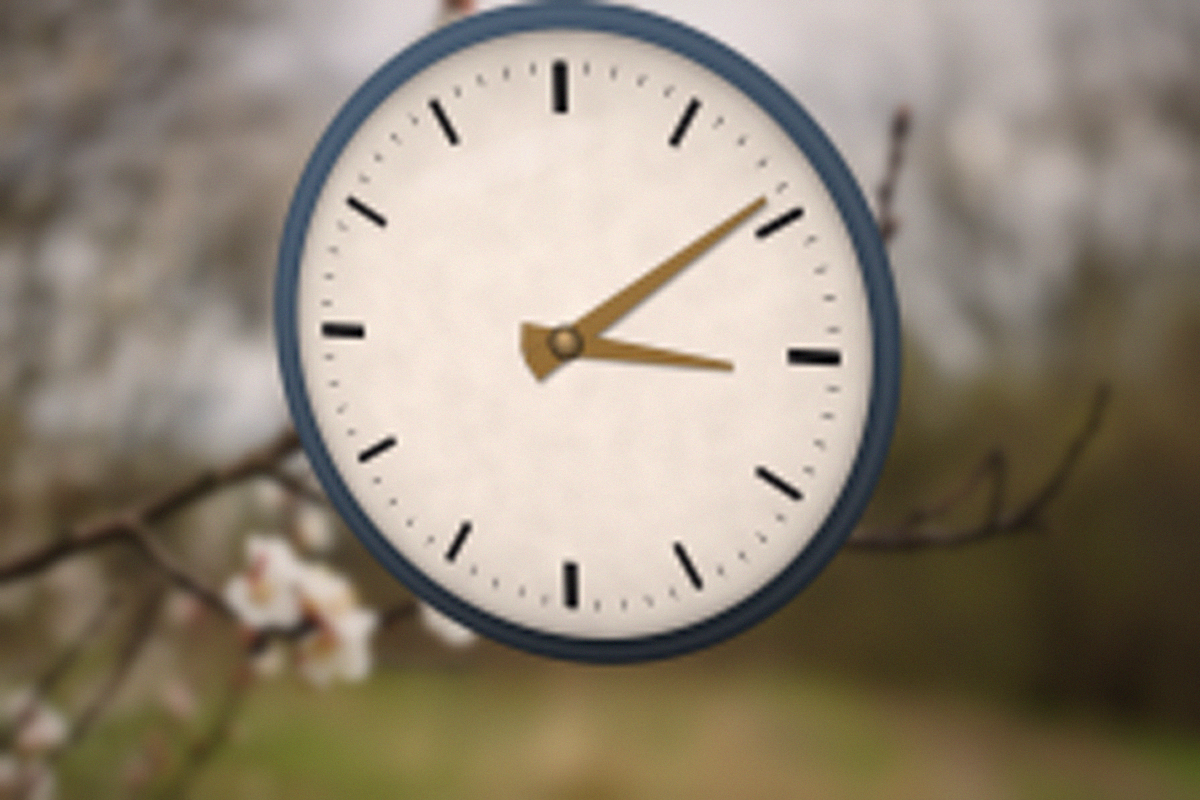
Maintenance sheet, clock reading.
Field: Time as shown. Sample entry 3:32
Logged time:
3:09
